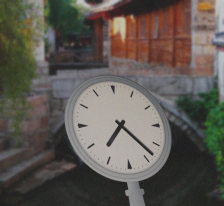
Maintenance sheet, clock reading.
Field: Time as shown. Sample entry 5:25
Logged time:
7:23
